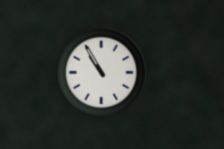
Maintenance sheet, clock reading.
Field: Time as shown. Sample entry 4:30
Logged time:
10:55
